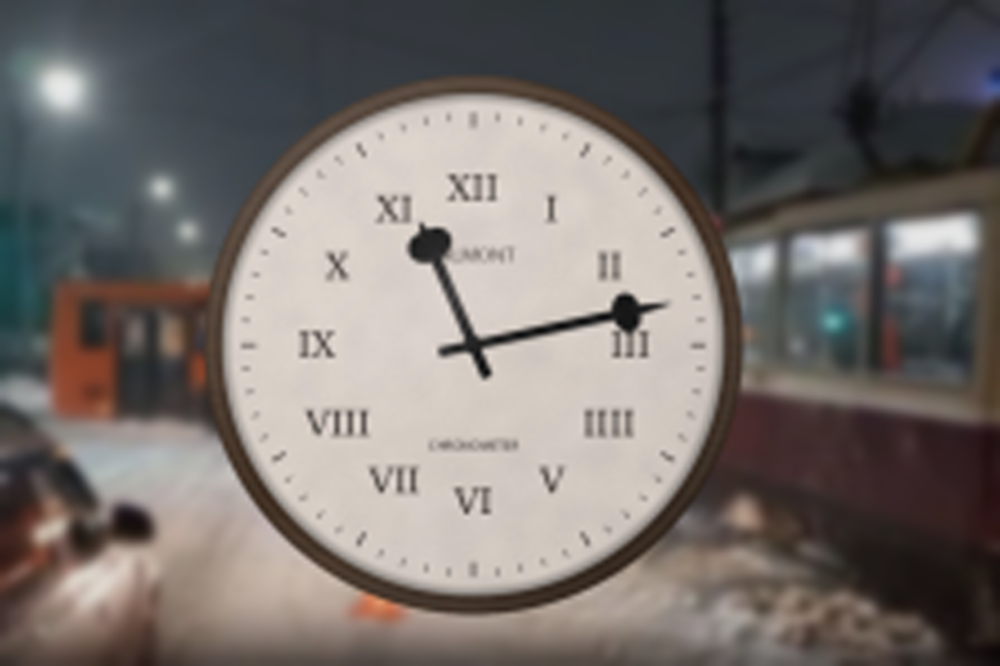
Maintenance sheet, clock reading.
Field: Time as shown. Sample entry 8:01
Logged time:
11:13
